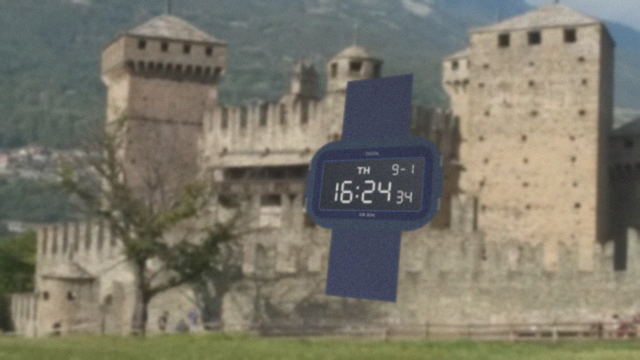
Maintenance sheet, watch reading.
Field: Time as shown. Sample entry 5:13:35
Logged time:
16:24:34
